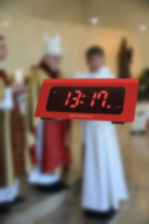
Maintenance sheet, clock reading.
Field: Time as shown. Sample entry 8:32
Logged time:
13:17
